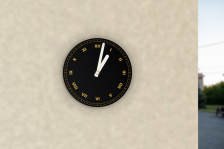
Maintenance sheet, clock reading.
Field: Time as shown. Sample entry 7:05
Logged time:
1:02
